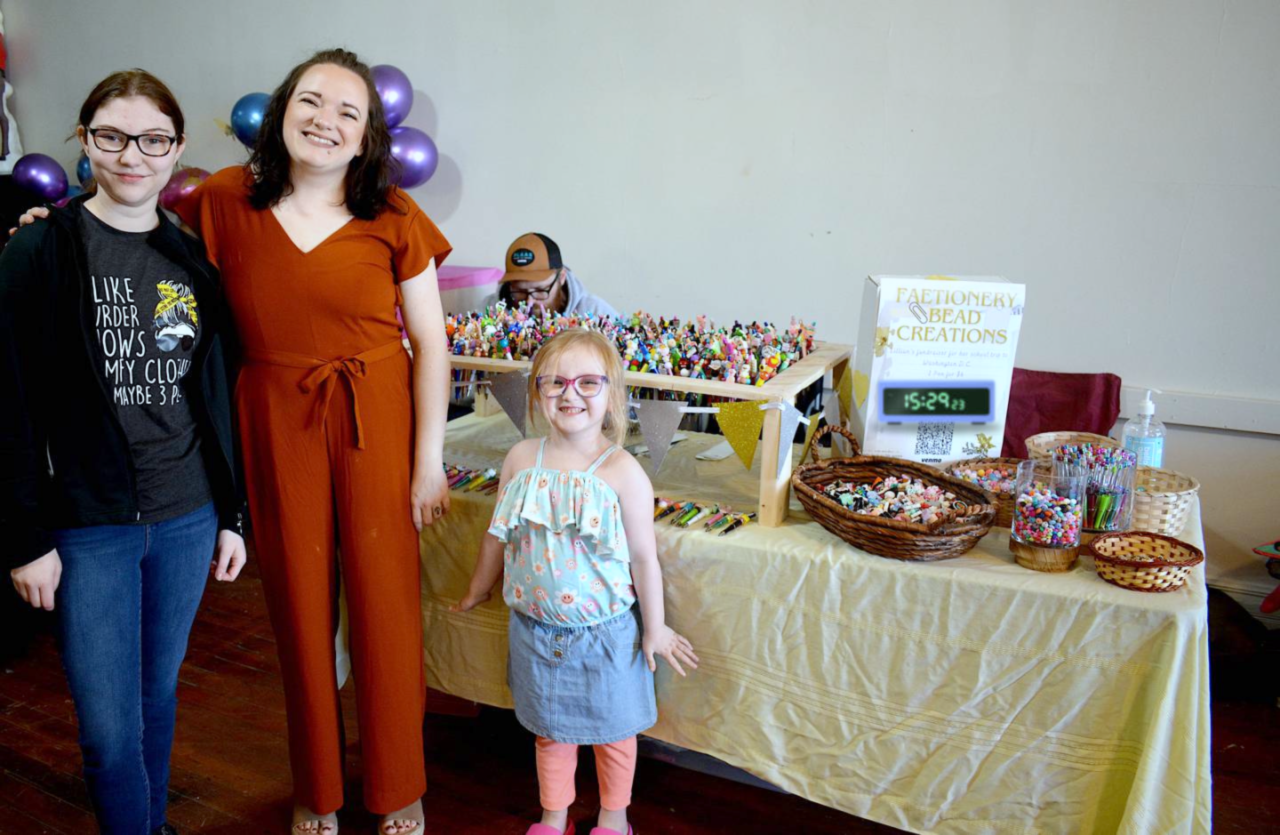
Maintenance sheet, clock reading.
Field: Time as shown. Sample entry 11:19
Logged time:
15:29
